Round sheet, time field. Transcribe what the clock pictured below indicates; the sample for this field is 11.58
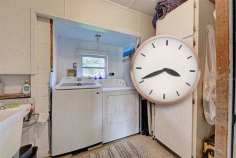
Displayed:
3.41
